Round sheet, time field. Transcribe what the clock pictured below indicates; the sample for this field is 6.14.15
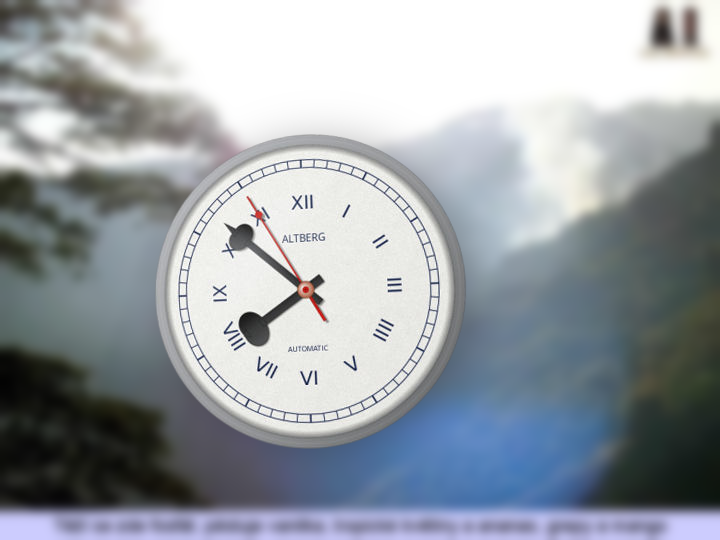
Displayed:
7.51.55
